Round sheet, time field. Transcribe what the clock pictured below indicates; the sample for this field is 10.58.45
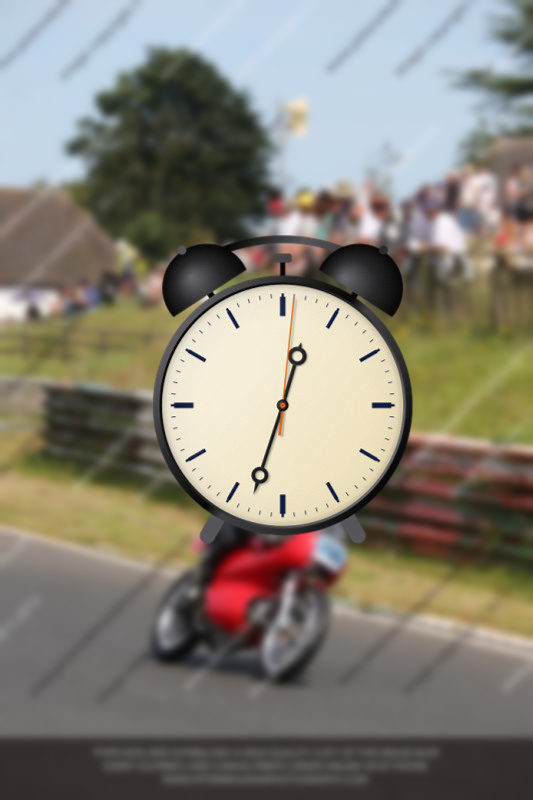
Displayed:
12.33.01
